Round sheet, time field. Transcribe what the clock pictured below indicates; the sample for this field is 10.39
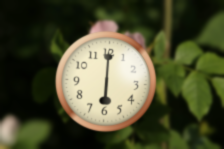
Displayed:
6.00
